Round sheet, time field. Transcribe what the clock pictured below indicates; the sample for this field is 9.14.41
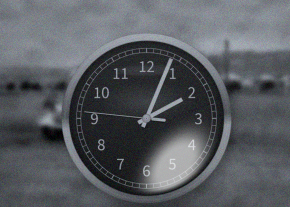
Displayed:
2.03.46
